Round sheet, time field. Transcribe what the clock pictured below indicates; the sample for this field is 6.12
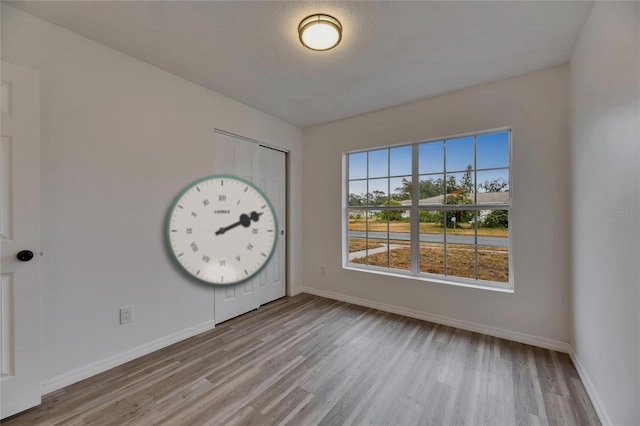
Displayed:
2.11
